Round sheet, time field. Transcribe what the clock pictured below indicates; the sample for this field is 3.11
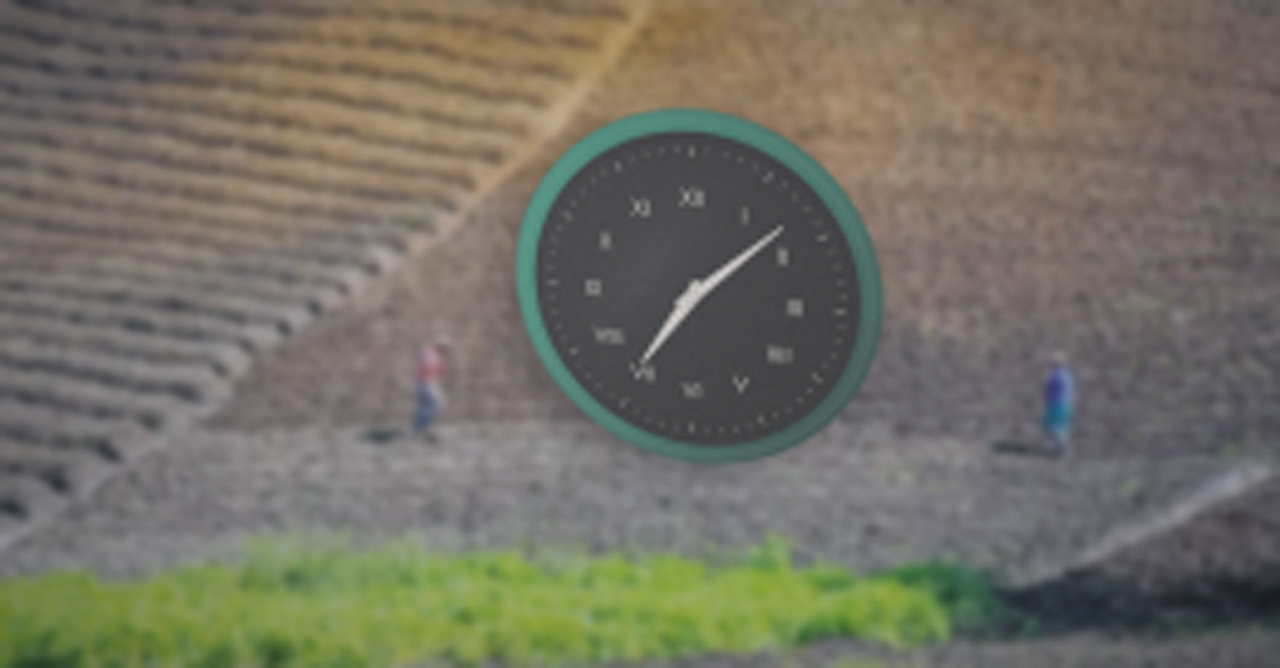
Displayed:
7.08
